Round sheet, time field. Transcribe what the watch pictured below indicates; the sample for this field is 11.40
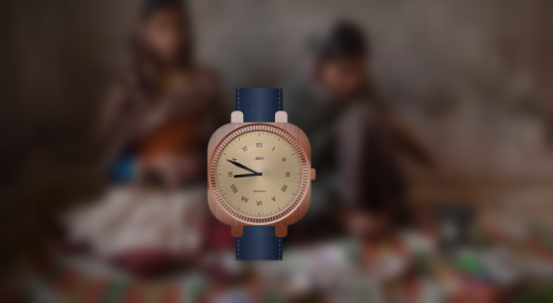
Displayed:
8.49
